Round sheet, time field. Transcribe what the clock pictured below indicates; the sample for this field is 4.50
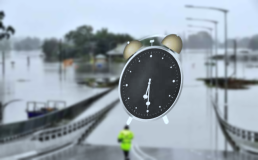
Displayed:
6.30
